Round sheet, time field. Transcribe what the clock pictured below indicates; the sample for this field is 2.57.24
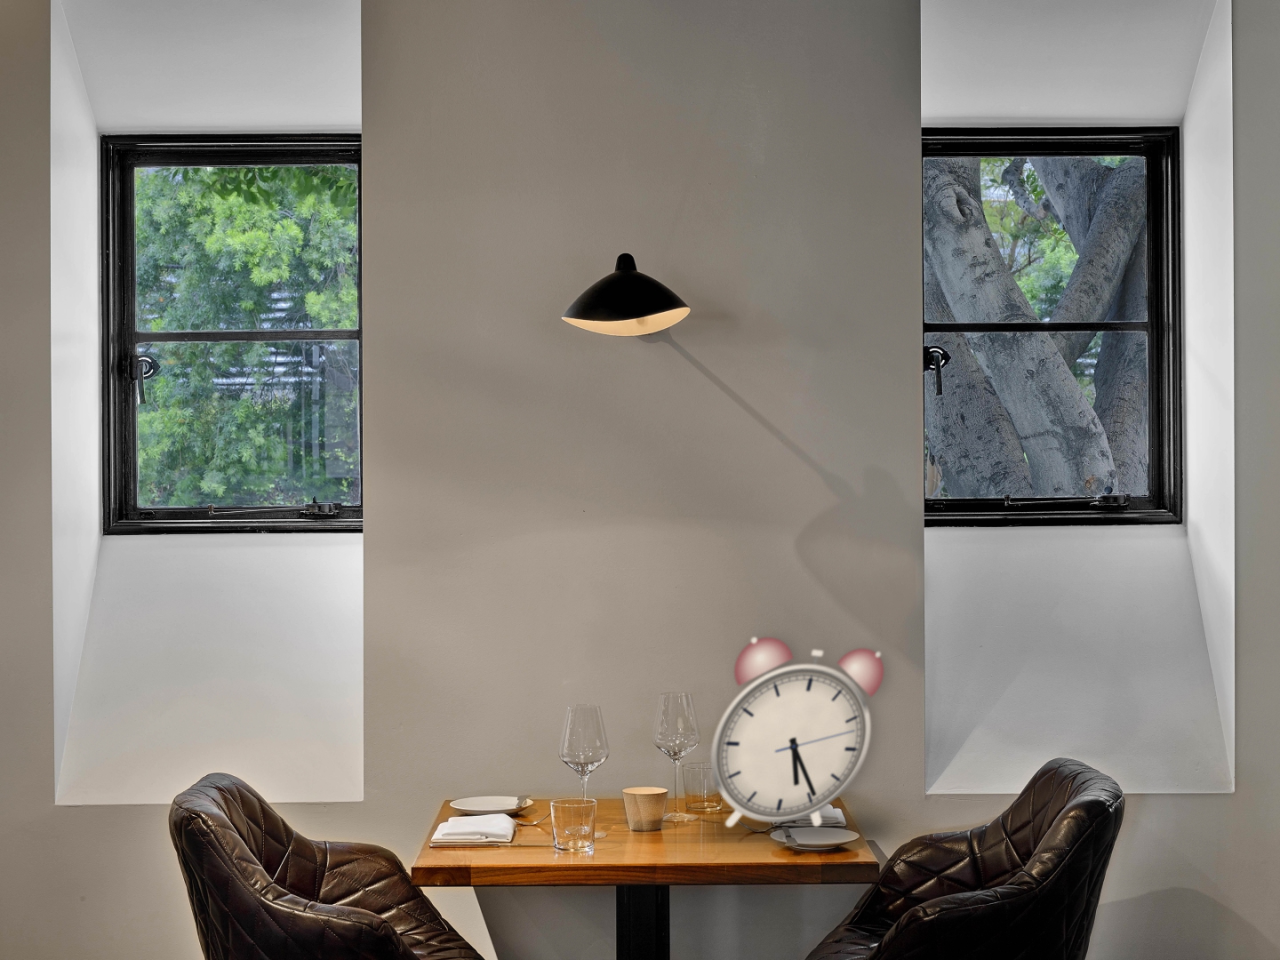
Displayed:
5.24.12
